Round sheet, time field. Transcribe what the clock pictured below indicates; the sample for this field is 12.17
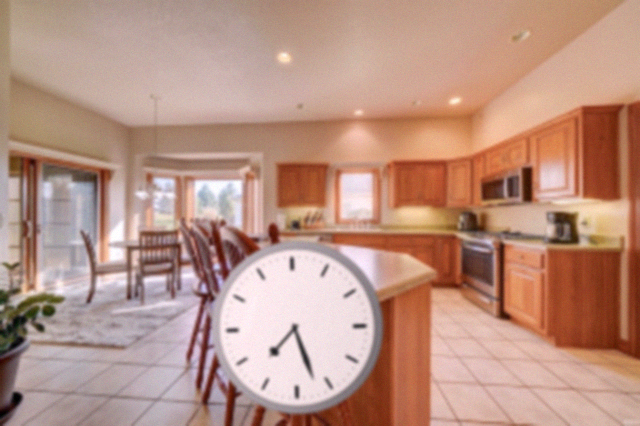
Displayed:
7.27
